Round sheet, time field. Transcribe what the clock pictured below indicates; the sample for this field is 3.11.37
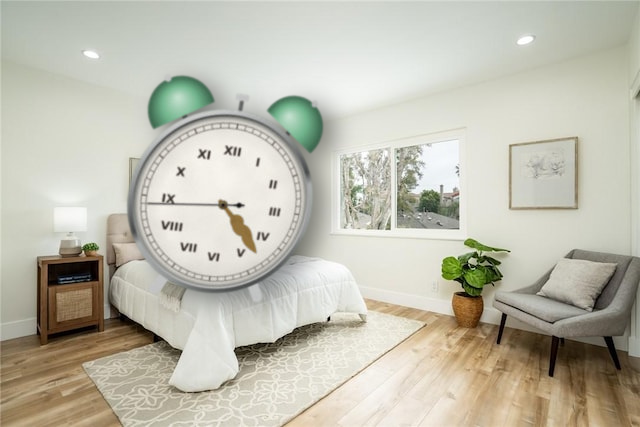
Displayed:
4.22.44
